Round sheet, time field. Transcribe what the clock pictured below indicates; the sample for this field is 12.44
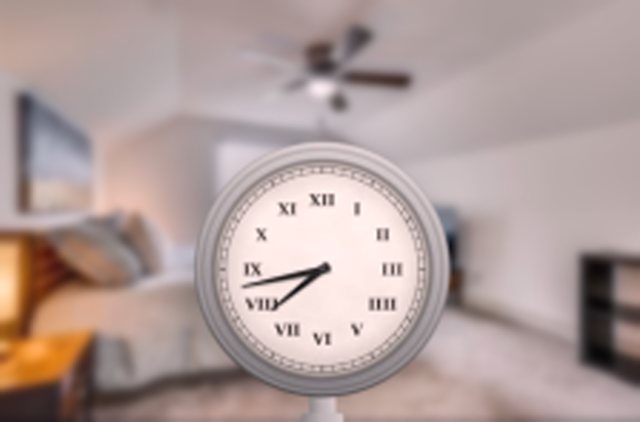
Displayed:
7.43
